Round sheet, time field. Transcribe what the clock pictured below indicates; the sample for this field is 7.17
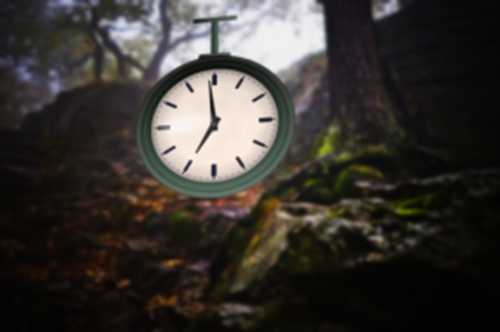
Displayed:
6.59
